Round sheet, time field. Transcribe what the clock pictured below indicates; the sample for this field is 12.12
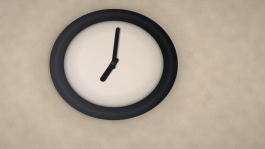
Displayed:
7.01
